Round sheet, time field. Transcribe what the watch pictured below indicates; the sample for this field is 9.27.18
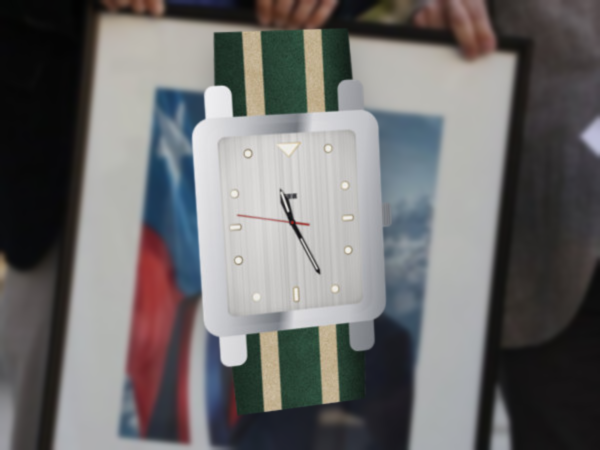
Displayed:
11.25.47
